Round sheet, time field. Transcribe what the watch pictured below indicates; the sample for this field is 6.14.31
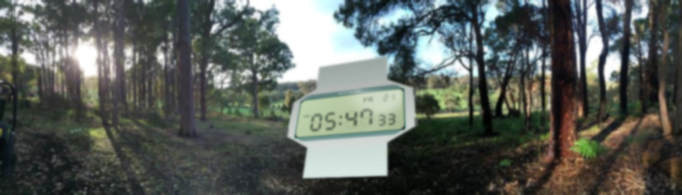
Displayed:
5.47.33
